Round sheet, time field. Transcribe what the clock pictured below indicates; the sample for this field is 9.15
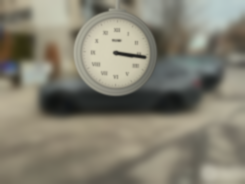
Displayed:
3.16
